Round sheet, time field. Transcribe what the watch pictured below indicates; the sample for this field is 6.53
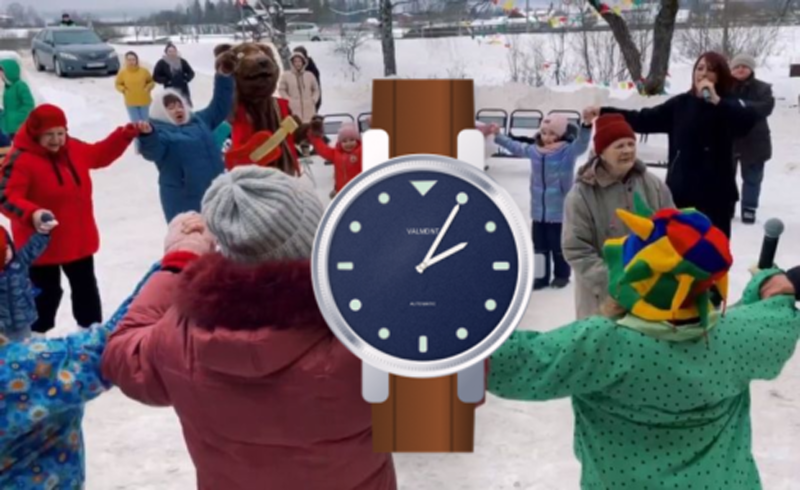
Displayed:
2.05
